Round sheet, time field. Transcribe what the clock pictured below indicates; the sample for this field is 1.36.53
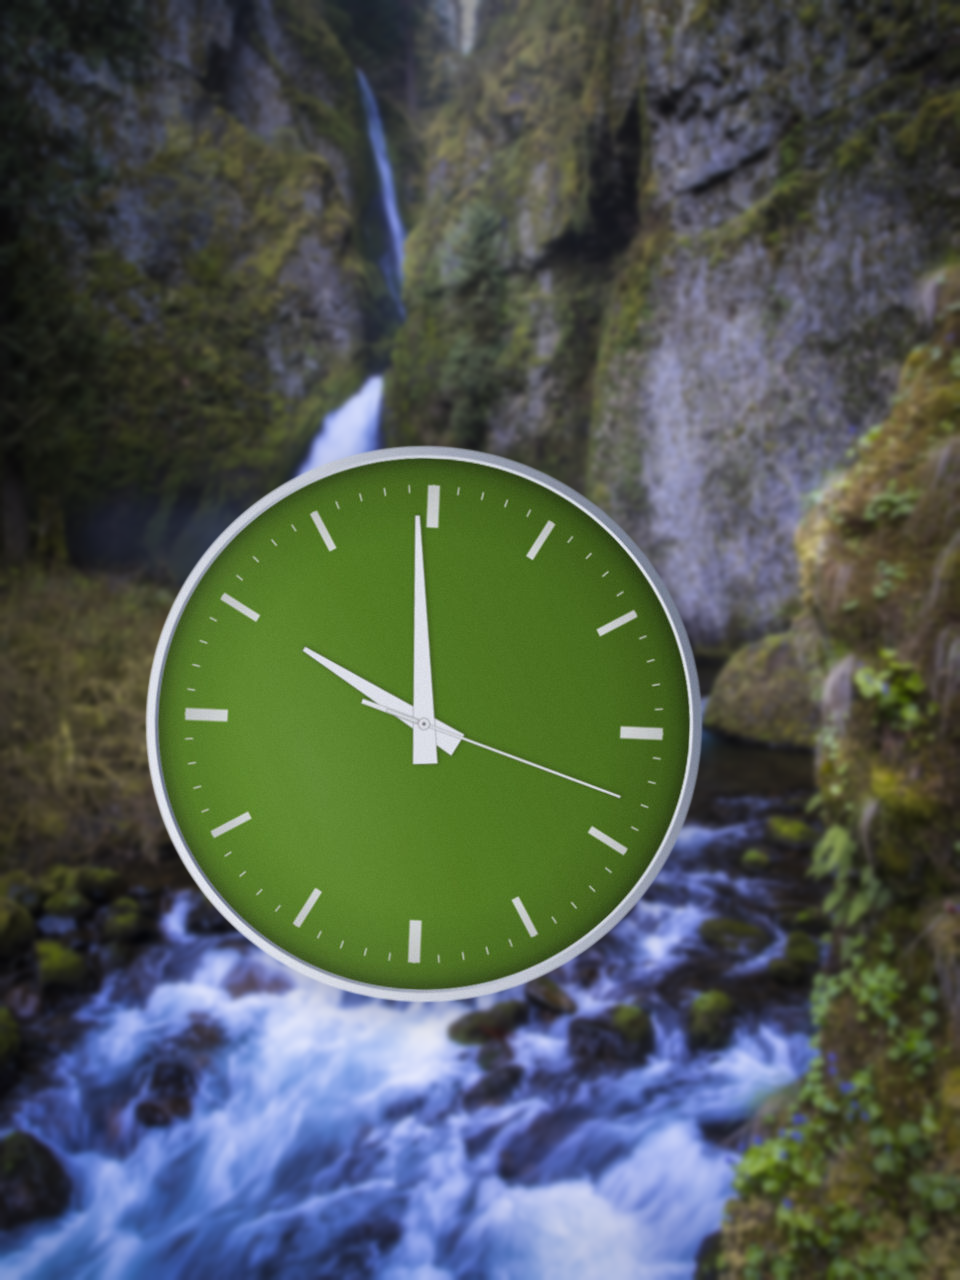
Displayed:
9.59.18
